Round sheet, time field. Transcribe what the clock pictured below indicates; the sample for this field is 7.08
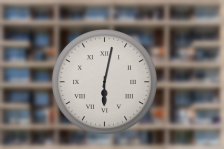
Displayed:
6.02
